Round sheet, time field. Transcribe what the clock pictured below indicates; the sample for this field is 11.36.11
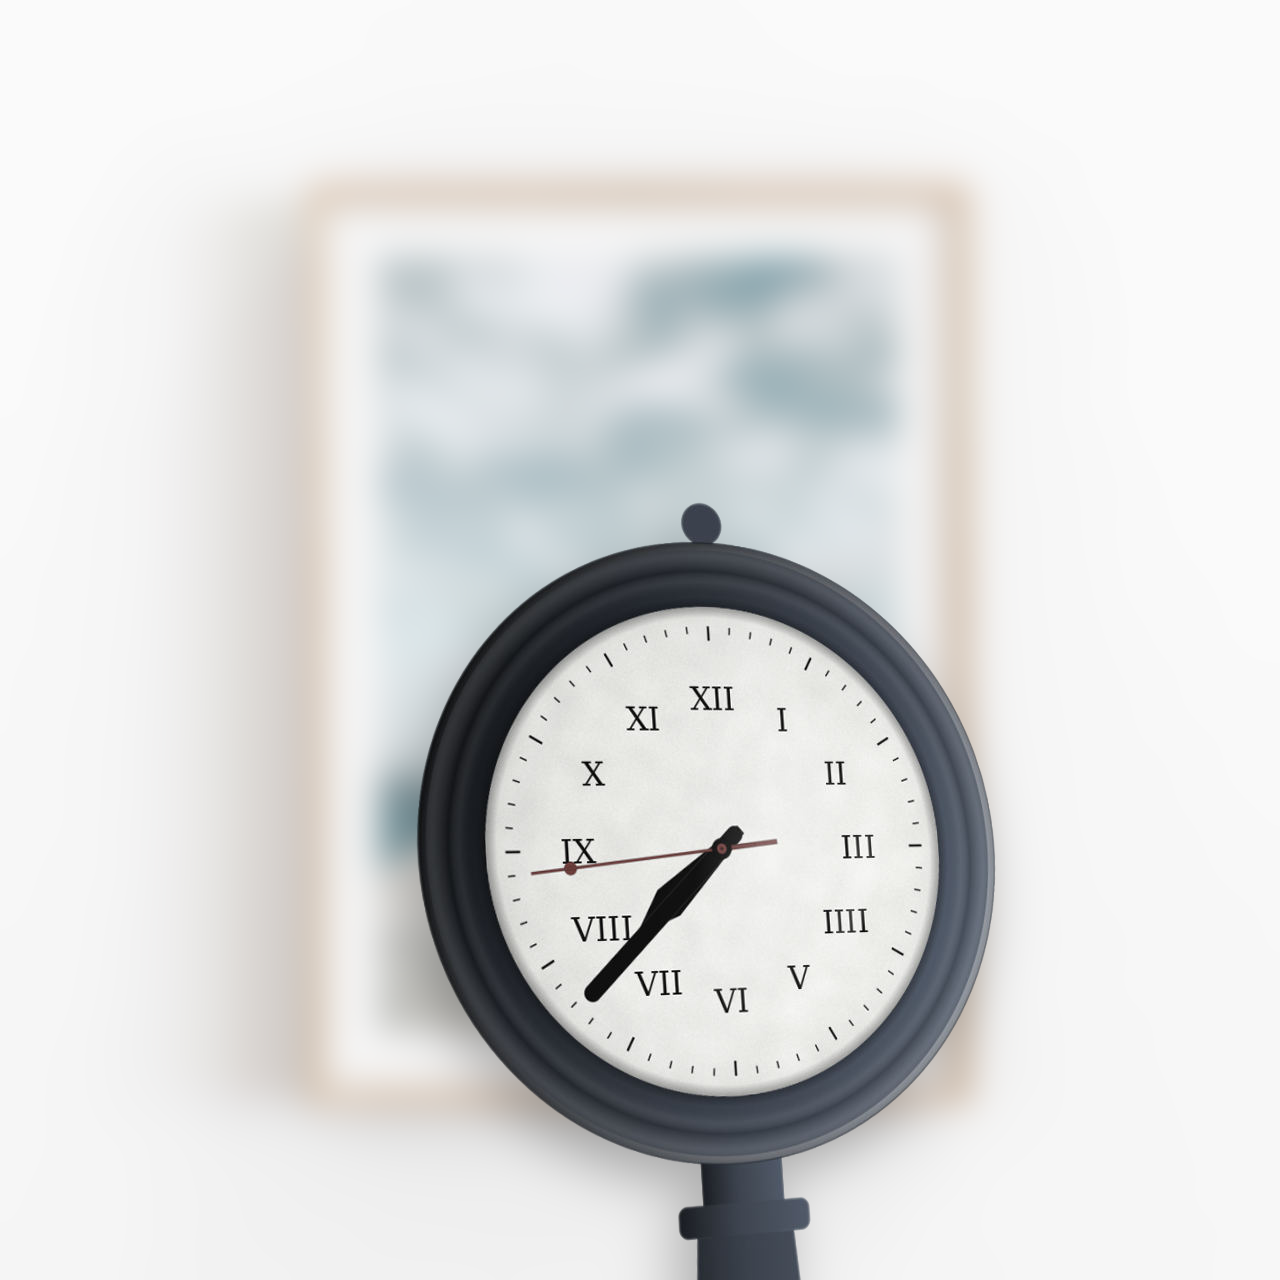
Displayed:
7.37.44
